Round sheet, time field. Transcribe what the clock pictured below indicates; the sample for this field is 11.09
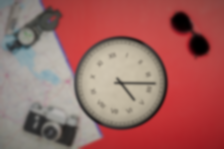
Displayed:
5.18
